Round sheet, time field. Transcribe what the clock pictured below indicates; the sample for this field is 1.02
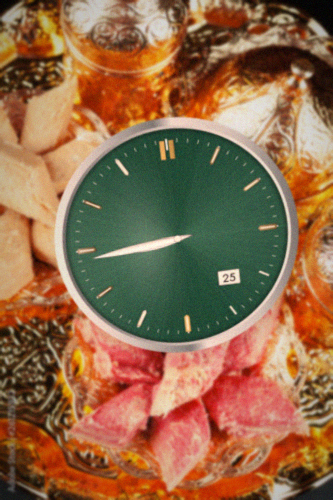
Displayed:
8.44
